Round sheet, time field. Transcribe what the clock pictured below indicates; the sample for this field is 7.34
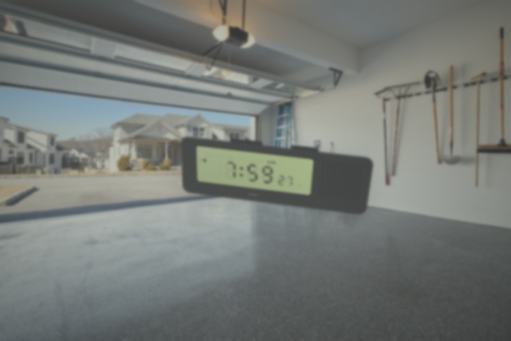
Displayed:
7.59
